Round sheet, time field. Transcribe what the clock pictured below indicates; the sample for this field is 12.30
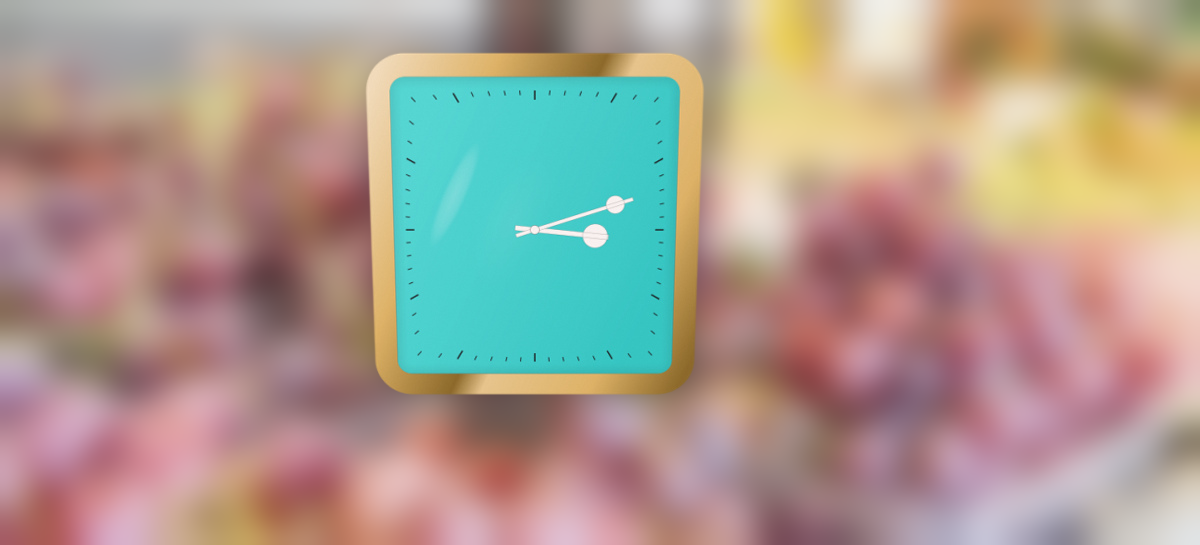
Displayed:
3.12
